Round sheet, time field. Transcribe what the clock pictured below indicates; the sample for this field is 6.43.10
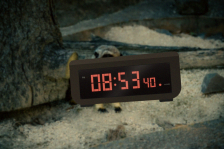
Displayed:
8.53.40
